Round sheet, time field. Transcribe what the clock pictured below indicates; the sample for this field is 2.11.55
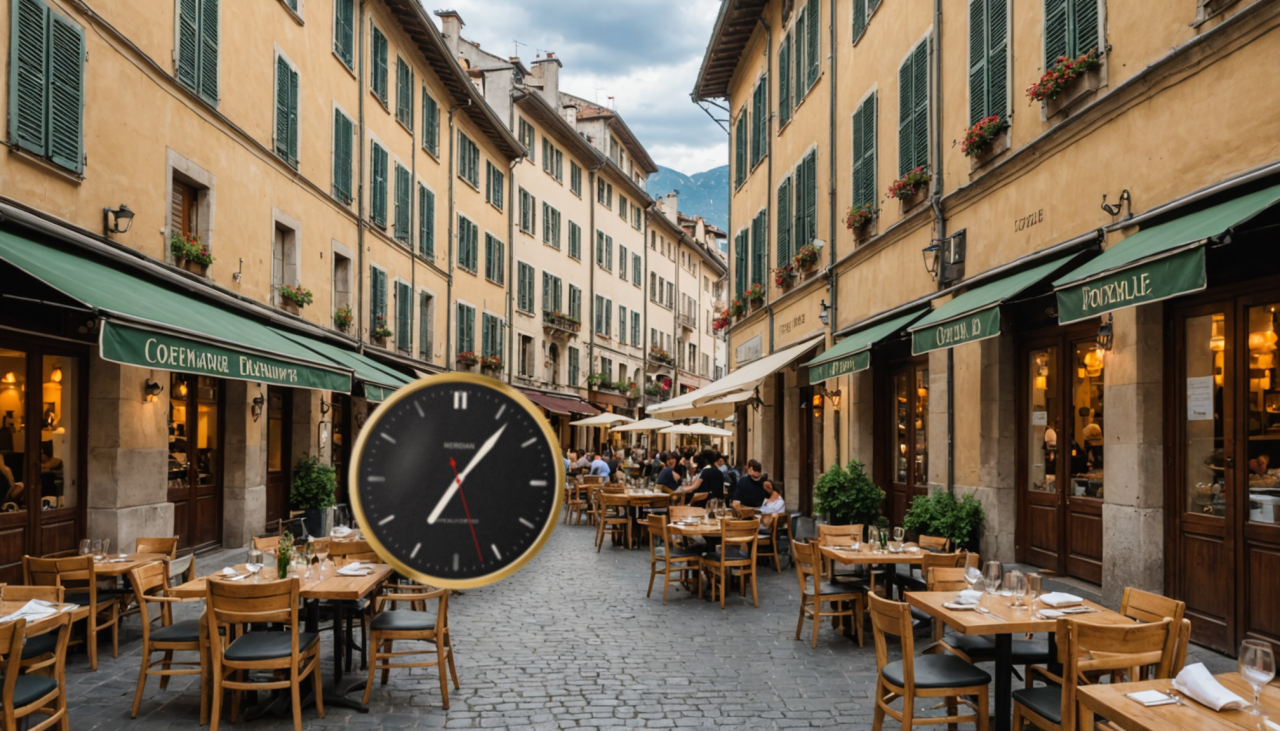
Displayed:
7.06.27
